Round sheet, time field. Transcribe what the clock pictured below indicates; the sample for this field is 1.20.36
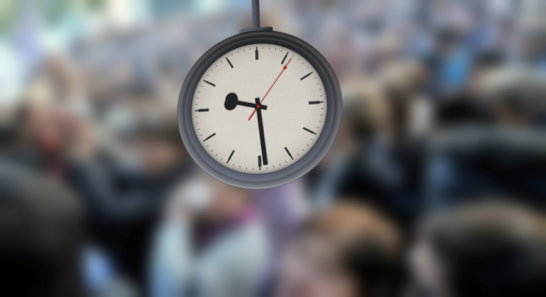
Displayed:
9.29.06
